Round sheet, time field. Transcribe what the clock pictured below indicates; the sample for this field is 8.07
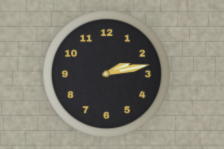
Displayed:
2.13
